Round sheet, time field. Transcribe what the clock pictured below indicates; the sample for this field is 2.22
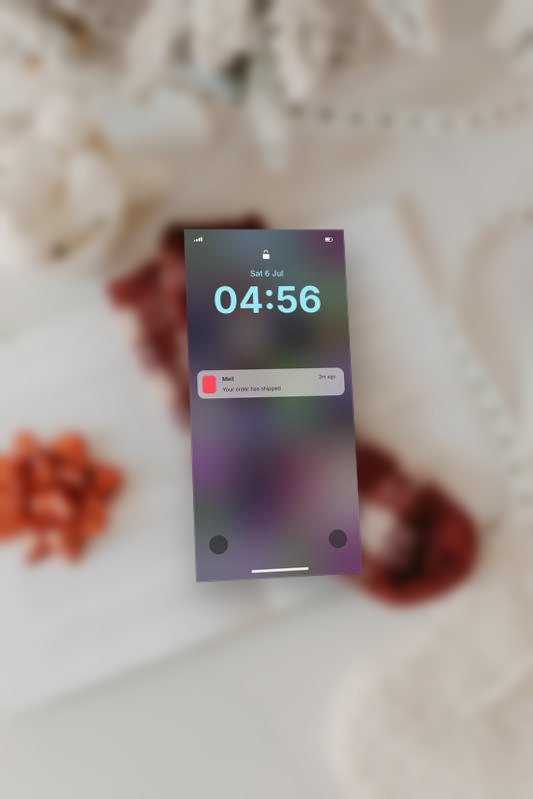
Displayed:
4.56
